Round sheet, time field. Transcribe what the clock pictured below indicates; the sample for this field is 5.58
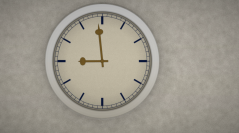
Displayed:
8.59
